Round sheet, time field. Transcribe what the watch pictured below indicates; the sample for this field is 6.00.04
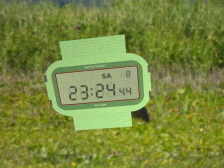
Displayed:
23.24.44
